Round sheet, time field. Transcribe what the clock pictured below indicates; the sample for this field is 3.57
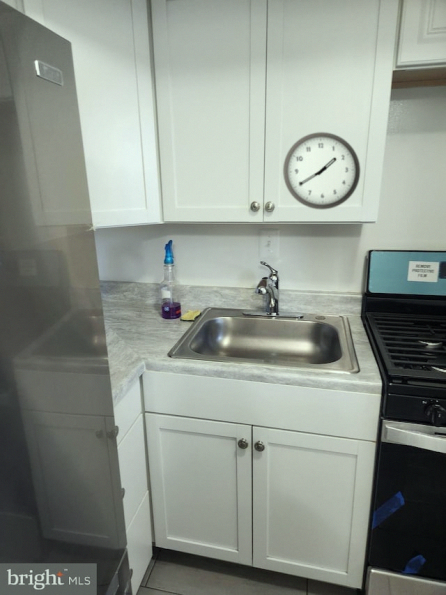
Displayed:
1.40
